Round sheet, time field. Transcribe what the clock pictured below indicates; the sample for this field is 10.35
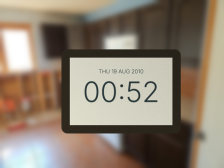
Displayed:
0.52
